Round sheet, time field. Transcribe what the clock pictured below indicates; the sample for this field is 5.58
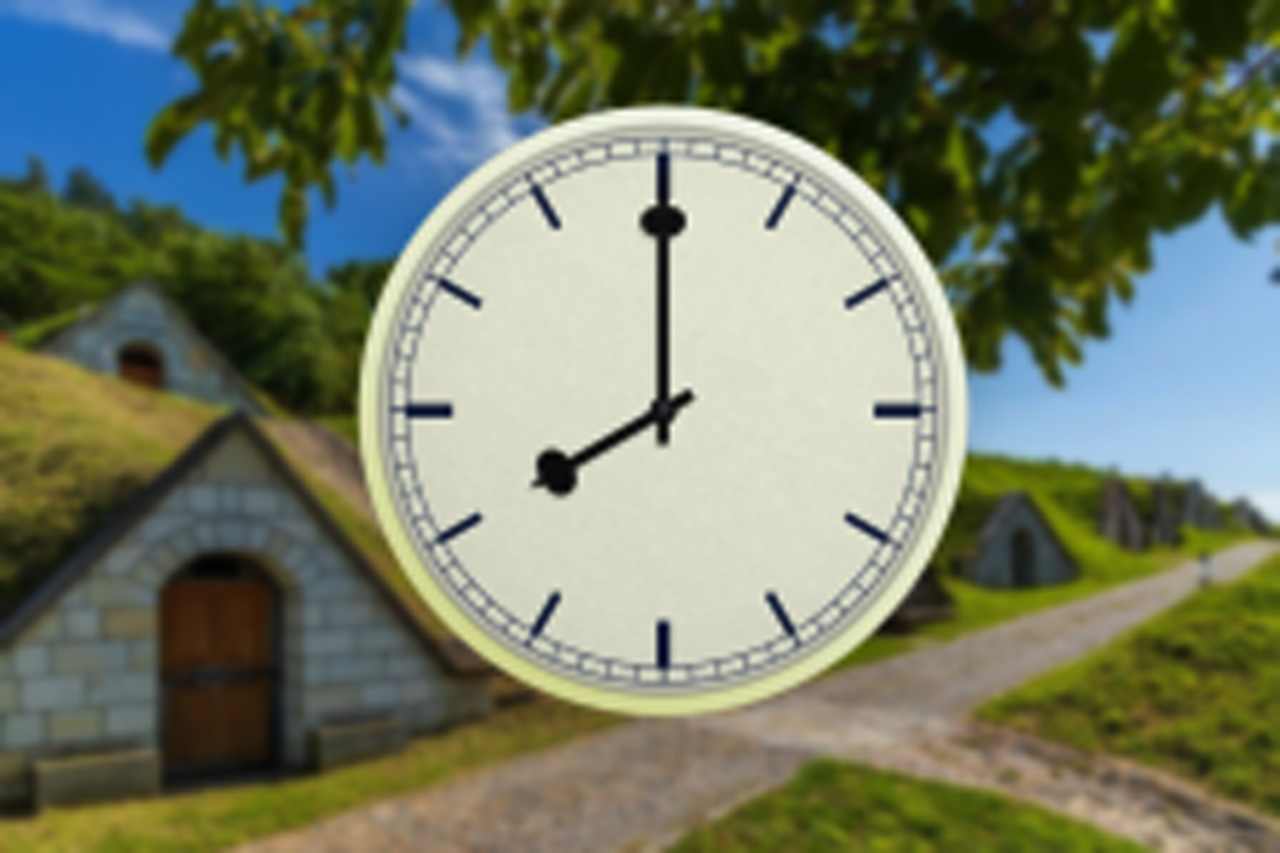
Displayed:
8.00
